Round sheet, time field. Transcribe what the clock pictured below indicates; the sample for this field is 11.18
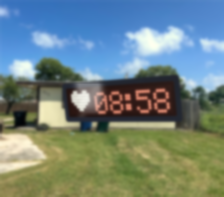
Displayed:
8.58
